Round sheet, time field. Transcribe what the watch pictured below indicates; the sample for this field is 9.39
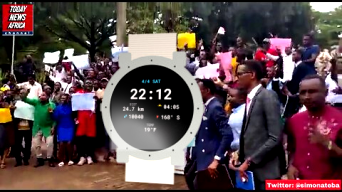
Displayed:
22.12
